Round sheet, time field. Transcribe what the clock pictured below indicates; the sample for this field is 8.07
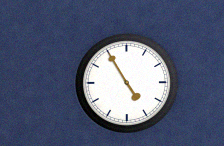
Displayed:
4.55
